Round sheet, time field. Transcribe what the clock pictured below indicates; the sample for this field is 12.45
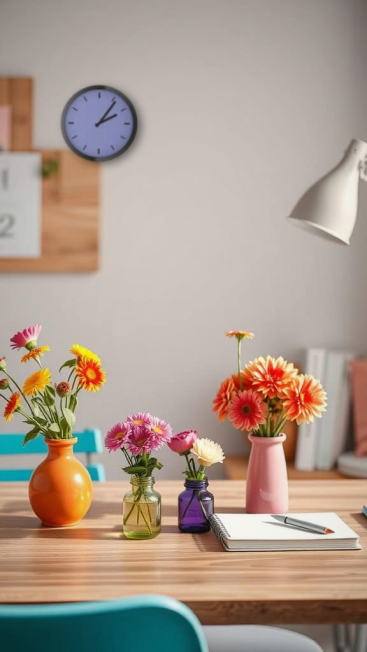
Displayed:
2.06
